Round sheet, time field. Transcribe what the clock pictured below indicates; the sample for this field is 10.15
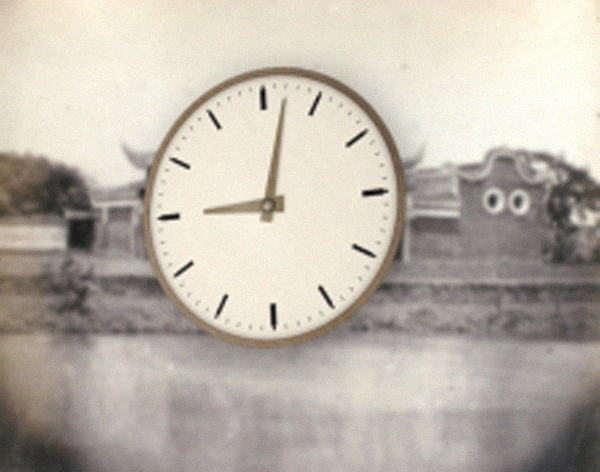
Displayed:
9.02
